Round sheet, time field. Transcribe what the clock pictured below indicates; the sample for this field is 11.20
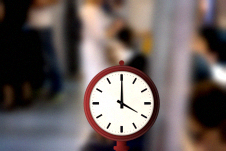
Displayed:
4.00
